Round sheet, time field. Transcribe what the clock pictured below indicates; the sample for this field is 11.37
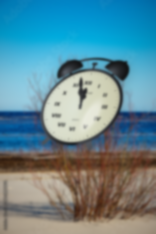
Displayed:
11.57
